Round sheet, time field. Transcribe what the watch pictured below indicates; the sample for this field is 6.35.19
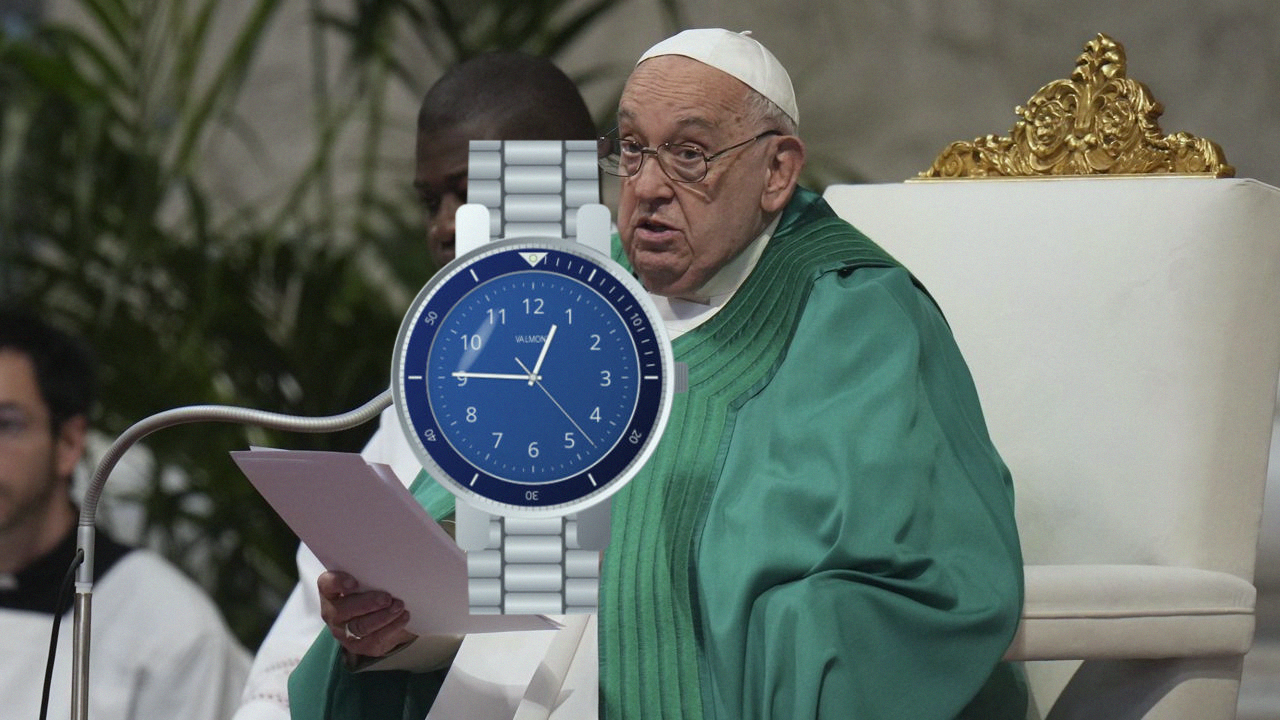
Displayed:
12.45.23
